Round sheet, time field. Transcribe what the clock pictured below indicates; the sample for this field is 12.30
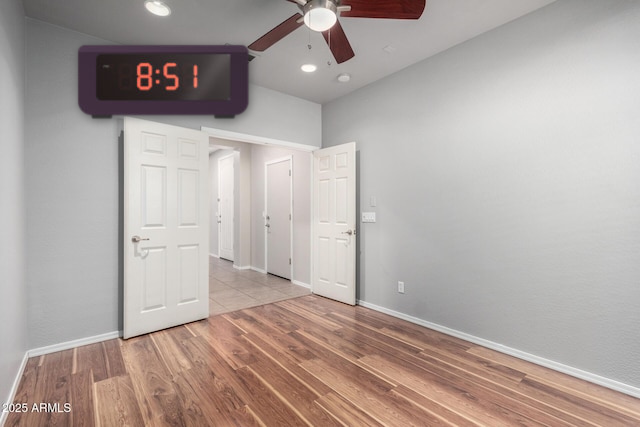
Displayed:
8.51
